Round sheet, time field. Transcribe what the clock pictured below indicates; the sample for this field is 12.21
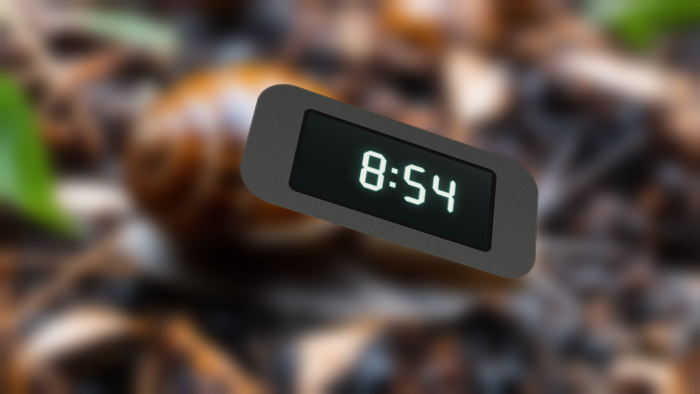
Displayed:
8.54
